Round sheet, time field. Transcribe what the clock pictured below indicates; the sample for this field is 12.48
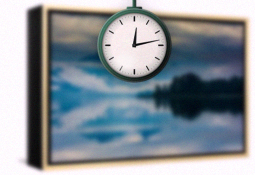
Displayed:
12.13
